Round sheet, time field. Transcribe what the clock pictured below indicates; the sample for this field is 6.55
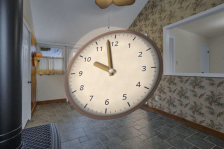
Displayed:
9.58
